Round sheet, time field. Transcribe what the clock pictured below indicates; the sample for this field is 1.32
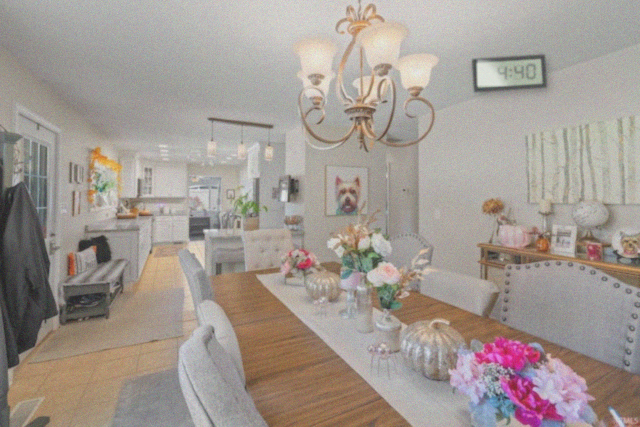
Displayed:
4.40
